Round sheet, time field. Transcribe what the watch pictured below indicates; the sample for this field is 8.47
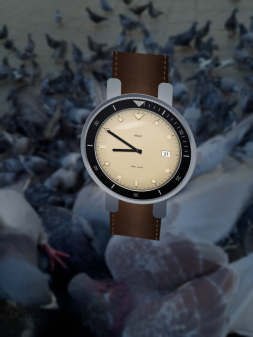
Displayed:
8.50
